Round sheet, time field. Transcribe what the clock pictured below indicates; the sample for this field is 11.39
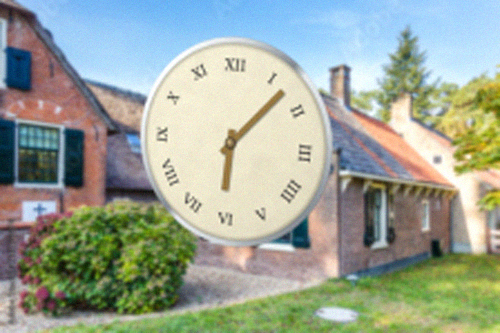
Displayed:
6.07
